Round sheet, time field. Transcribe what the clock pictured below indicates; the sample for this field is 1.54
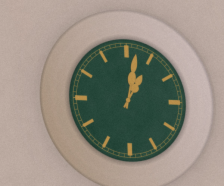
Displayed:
1.02
